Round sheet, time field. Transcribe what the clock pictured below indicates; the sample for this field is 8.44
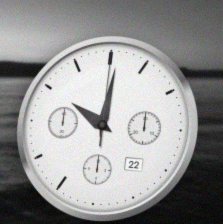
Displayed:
10.01
